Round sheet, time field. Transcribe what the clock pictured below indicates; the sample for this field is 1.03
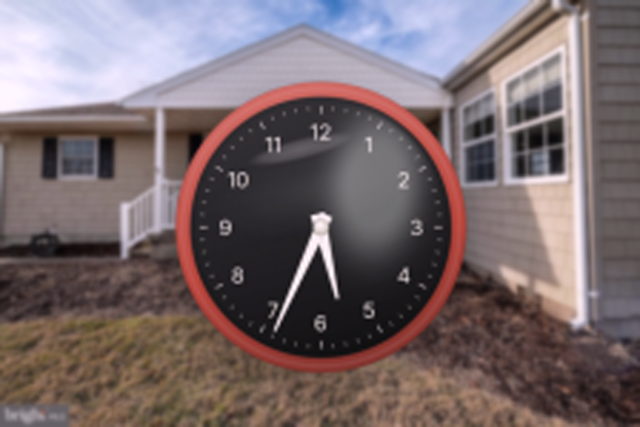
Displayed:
5.34
